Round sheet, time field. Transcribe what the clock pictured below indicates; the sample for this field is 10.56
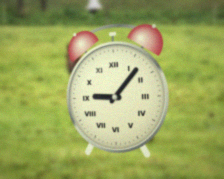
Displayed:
9.07
